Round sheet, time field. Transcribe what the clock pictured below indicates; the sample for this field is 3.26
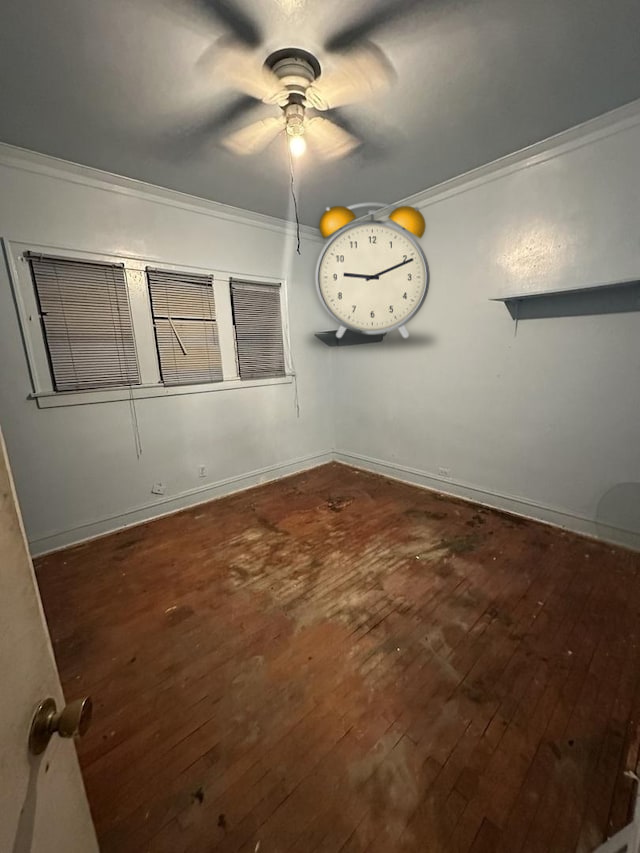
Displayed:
9.11
